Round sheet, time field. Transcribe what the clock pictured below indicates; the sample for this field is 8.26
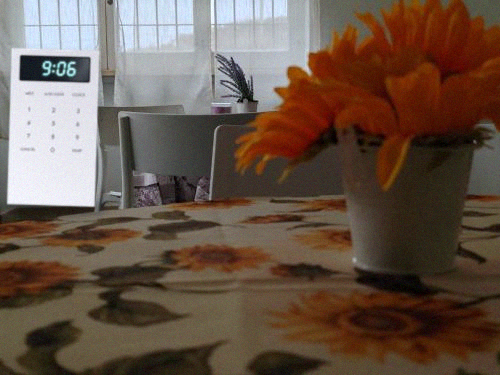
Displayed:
9.06
